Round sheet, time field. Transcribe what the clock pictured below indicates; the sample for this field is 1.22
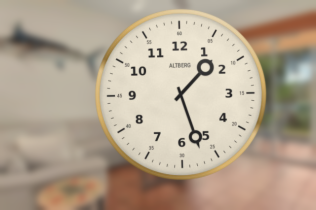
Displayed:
1.27
